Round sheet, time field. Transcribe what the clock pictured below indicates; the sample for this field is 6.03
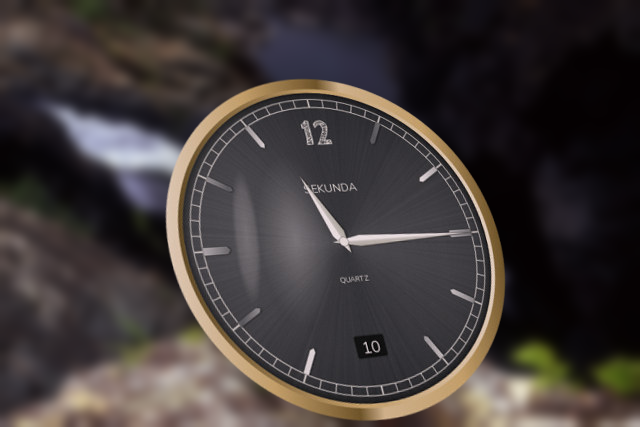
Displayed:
11.15
